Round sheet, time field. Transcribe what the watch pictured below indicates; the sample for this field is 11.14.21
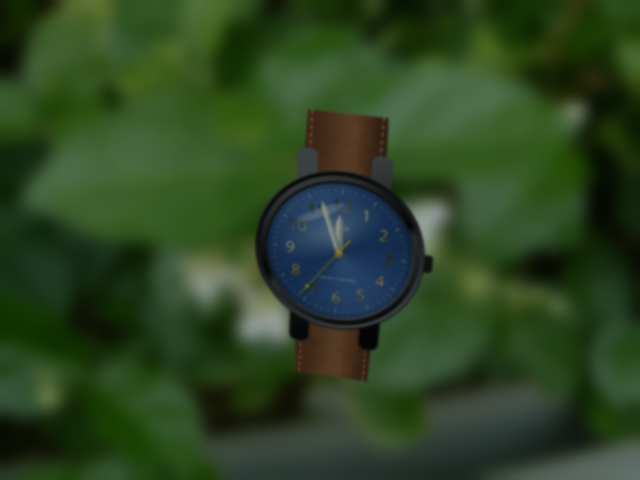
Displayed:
11.56.36
